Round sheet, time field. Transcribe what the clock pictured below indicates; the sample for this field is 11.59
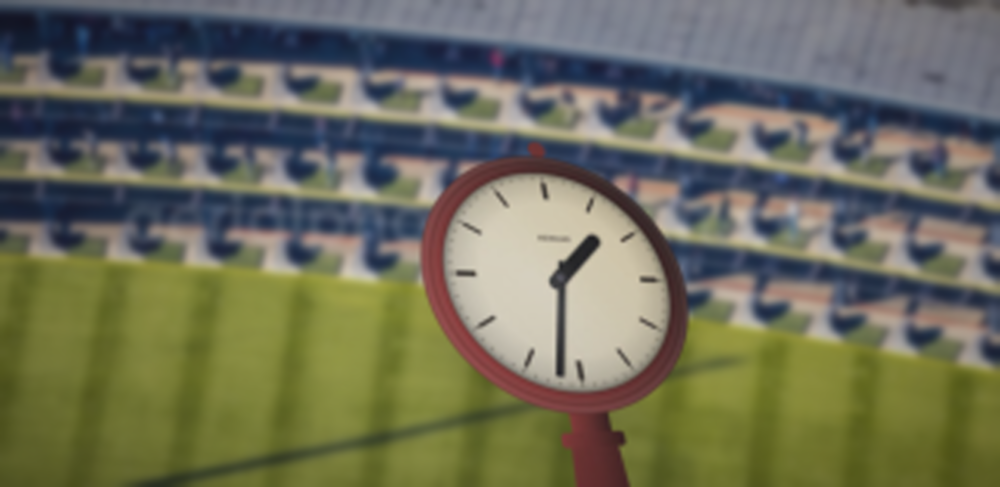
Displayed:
1.32
